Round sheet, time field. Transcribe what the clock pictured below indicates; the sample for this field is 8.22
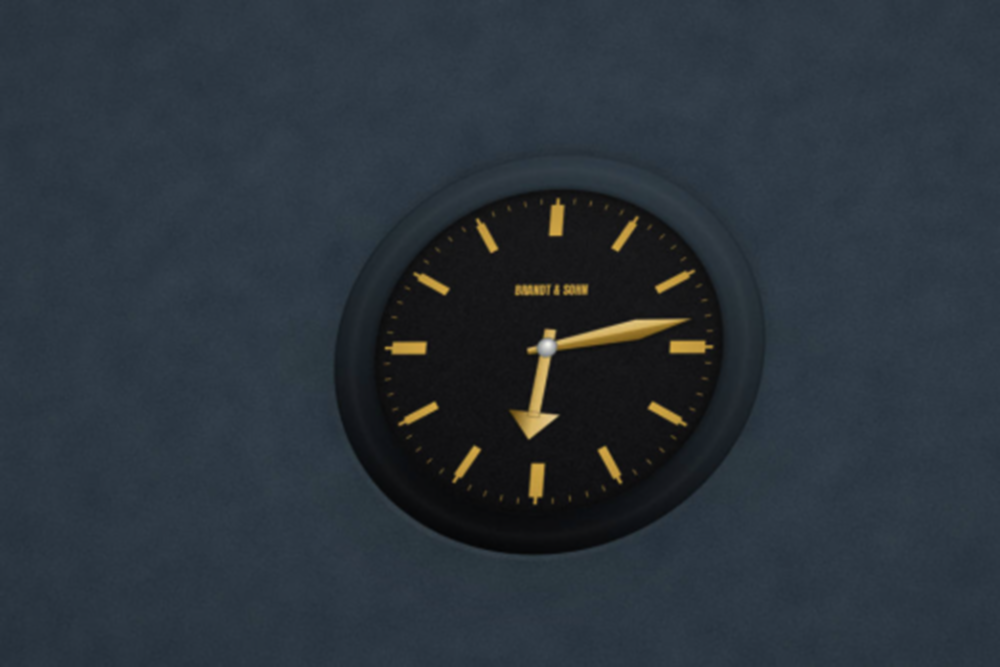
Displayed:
6.13
